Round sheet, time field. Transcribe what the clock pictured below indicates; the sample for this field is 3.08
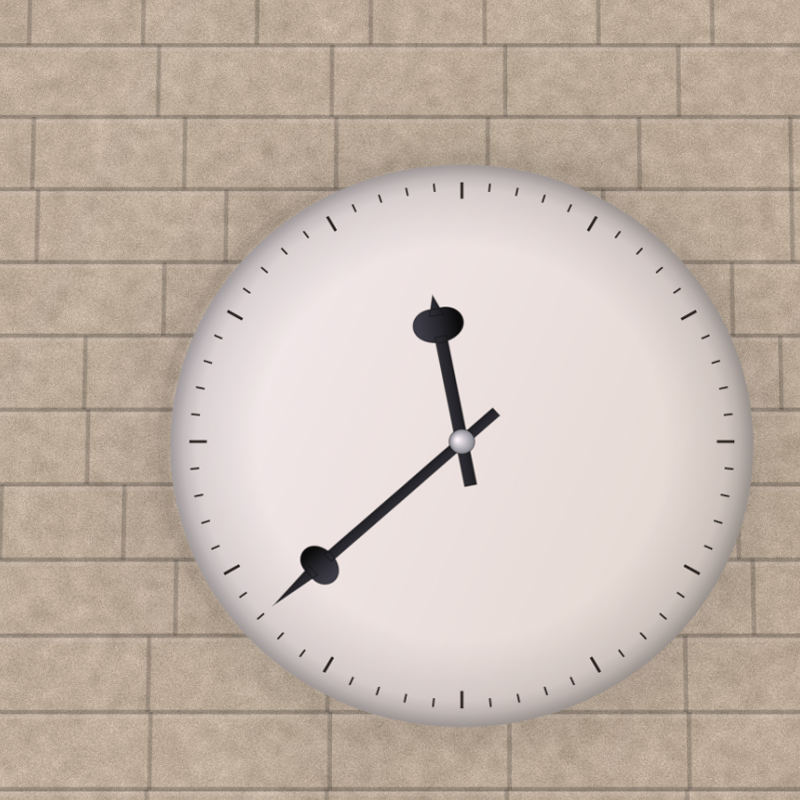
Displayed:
11.38
